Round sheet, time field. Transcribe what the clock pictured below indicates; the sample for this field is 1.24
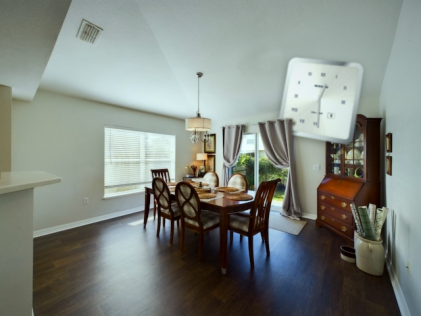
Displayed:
12.29
